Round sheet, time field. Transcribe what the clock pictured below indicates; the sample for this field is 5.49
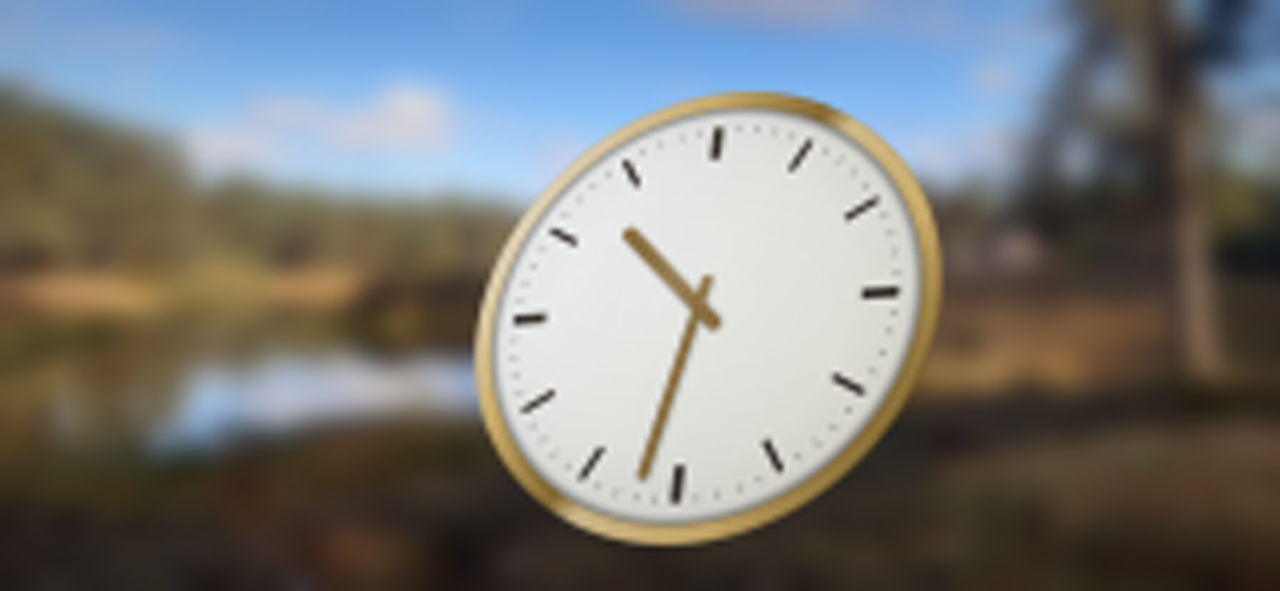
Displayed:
10.32
